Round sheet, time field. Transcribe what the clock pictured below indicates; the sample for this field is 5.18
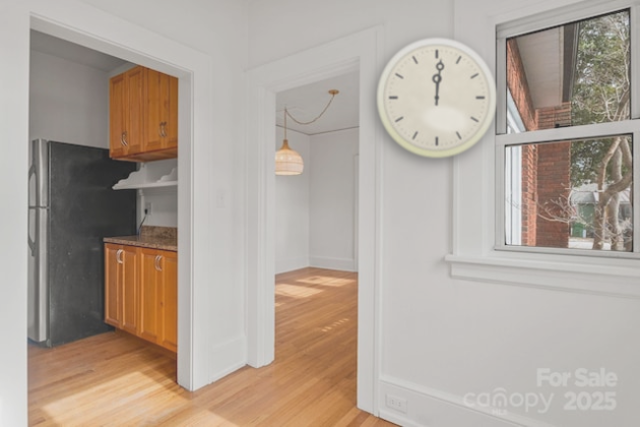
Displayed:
12.01
